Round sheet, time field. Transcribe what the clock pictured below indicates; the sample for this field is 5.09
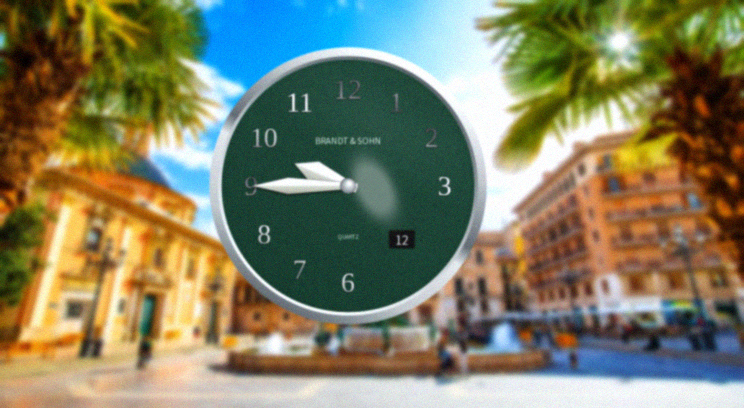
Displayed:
9.45
